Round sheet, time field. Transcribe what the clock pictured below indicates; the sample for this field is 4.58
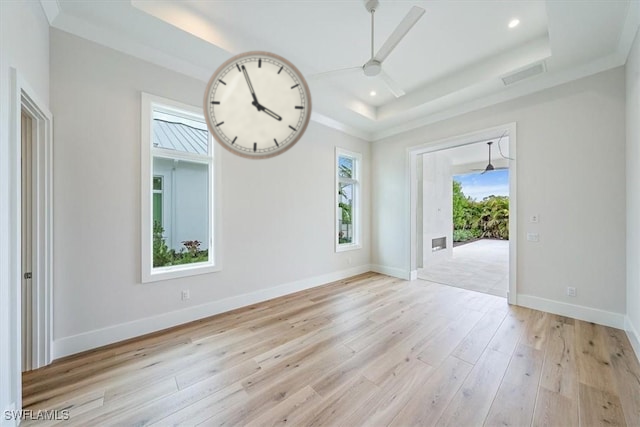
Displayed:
3.56
